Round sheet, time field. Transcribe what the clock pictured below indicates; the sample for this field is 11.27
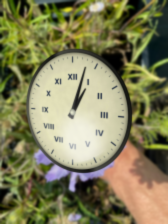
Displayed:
1.03
